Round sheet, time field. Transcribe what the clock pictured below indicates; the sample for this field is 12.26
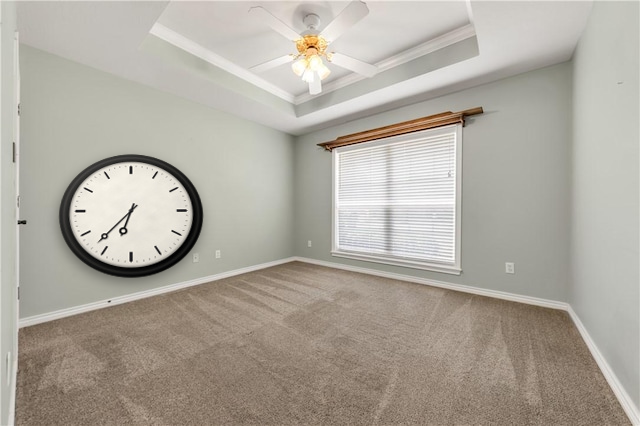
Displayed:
6.37
